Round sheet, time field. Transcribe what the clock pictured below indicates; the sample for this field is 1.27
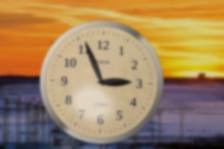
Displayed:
2.56
